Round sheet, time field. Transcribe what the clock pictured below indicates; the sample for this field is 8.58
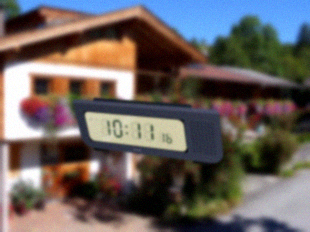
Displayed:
10.11
